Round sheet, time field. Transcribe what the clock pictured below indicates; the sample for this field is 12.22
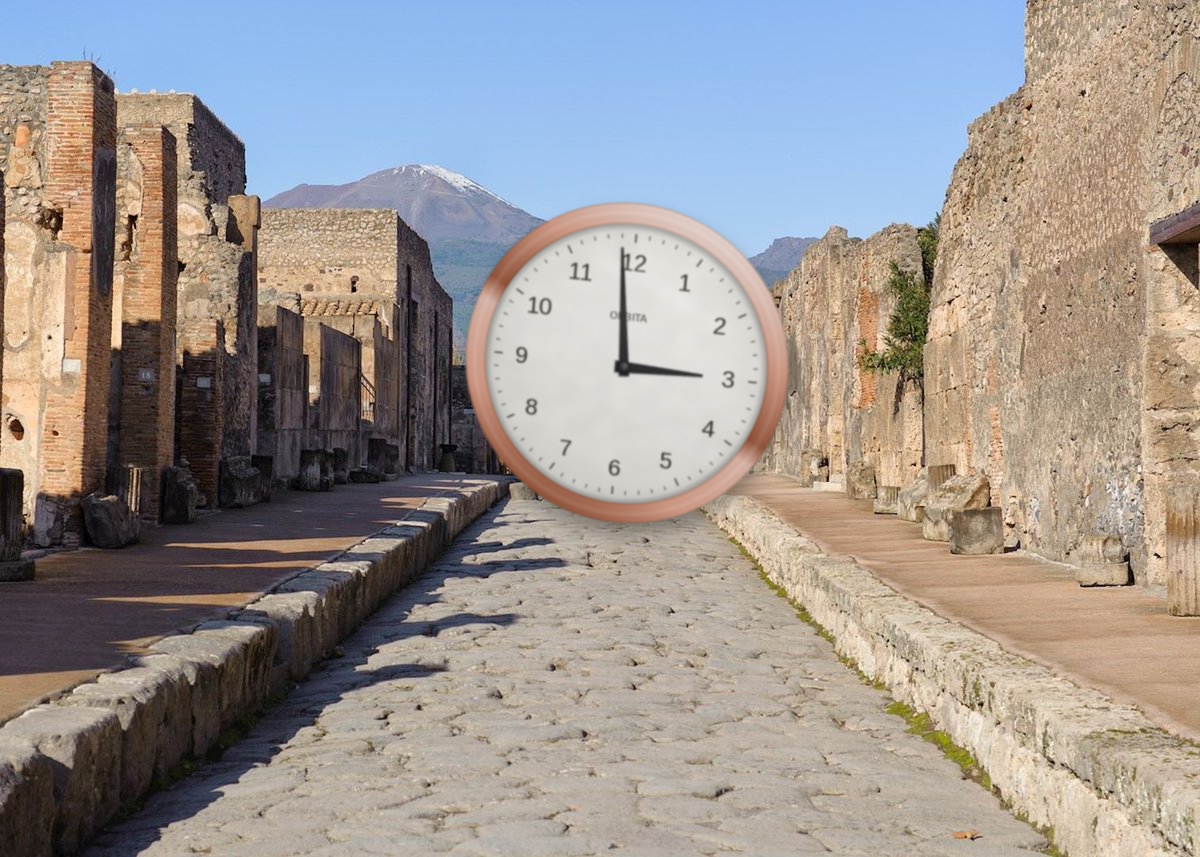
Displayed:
2.59
